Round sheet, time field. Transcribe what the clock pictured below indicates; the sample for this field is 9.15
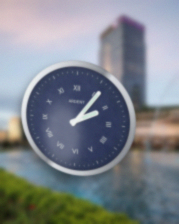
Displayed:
2.06
